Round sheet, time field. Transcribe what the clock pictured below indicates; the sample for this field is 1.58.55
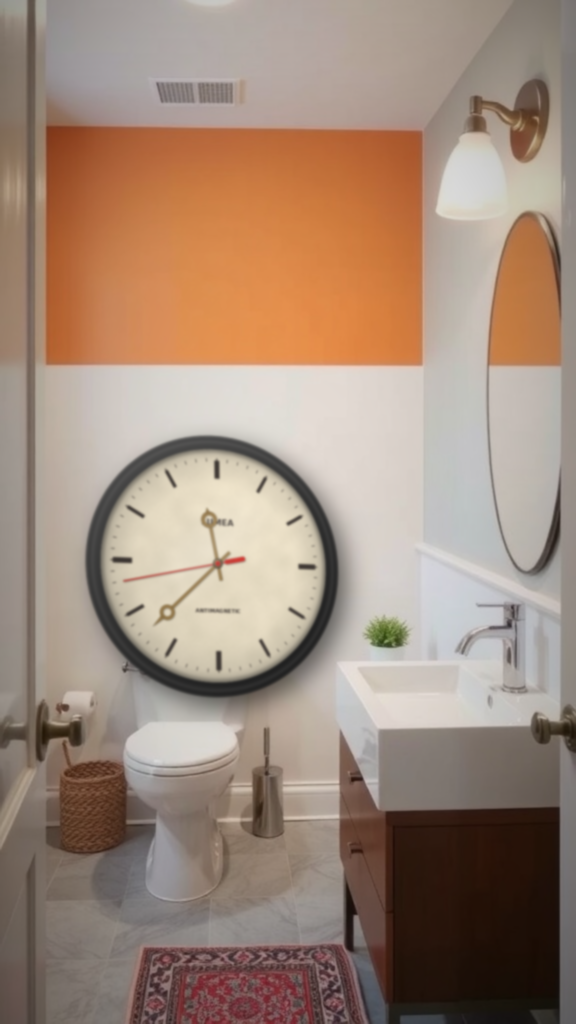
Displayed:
11.37.43
